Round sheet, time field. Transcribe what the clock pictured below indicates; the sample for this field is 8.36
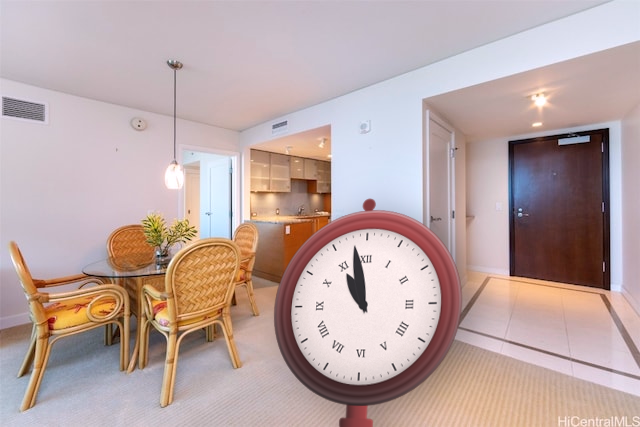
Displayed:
10.58
